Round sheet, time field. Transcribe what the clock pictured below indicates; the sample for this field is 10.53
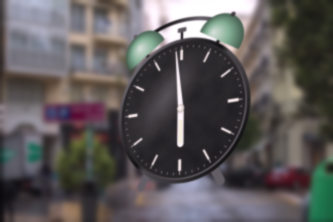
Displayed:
5.59
